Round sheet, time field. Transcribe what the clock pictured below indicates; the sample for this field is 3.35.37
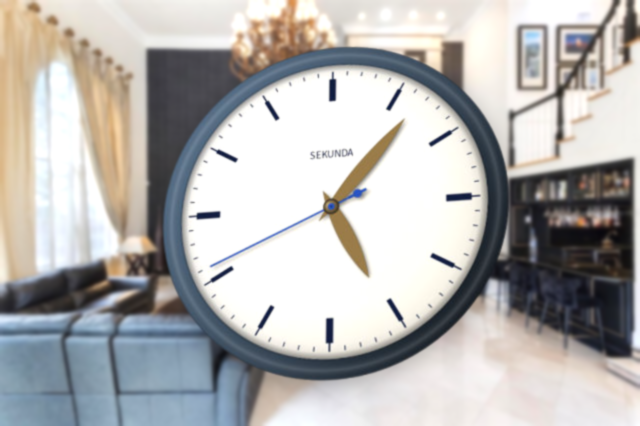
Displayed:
5.06.41
